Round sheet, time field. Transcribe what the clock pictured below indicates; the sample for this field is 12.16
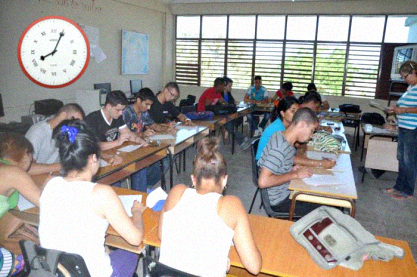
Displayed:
8.04
